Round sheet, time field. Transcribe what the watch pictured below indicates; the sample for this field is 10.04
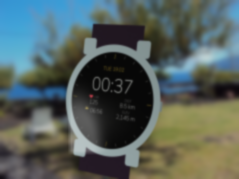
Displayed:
0.37
